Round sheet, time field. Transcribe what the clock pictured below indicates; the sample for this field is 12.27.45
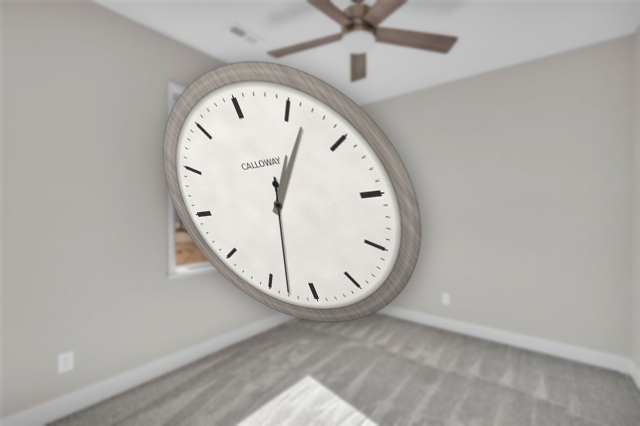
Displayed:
1.06.33
